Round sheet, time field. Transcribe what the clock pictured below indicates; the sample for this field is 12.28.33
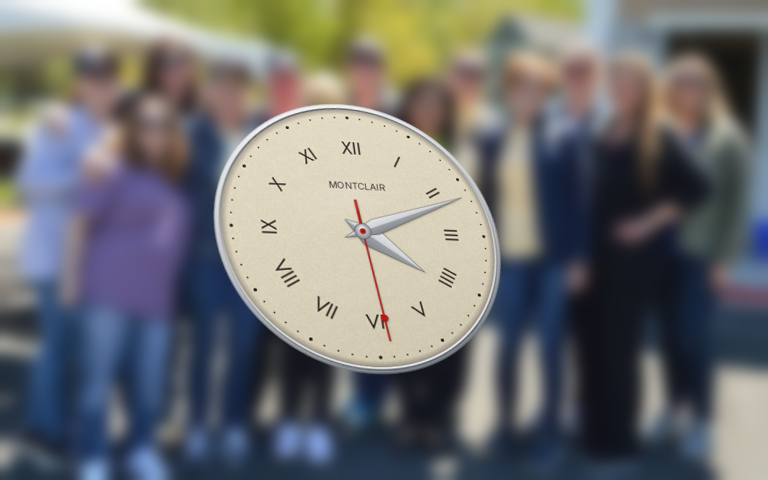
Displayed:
4.11.29
